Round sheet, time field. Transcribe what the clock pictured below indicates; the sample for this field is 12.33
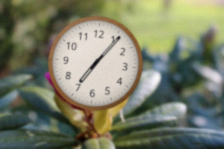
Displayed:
7.06
